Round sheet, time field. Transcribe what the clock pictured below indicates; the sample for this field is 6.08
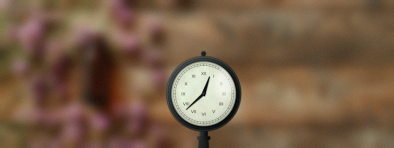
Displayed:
12.38
